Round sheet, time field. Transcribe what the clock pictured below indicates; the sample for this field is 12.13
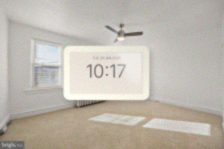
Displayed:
10.17
